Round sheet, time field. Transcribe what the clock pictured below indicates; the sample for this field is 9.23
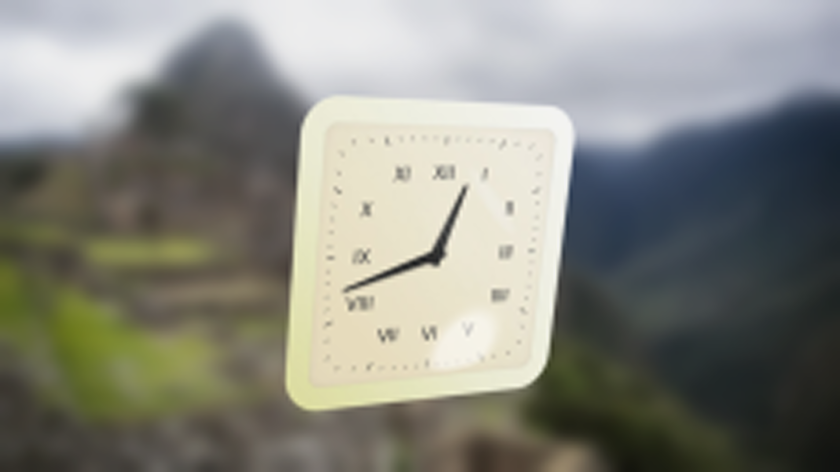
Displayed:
12.42
